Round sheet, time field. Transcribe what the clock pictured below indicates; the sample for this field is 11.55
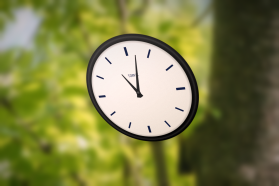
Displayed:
11.02
